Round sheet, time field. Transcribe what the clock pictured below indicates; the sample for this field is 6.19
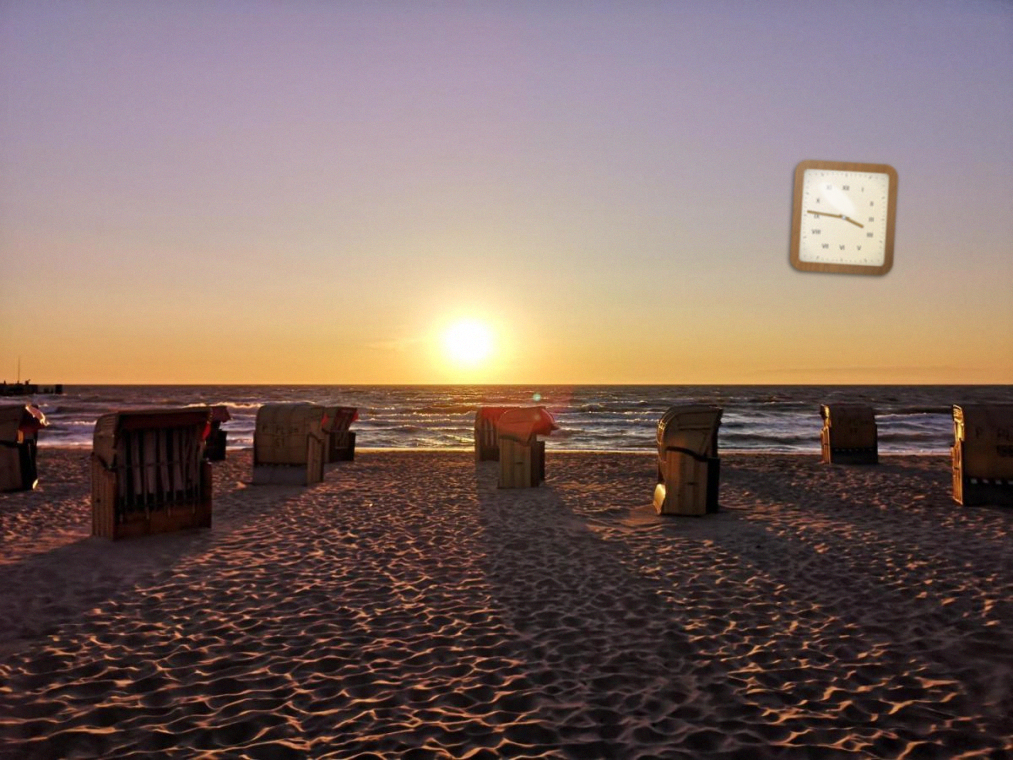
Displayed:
3.46
